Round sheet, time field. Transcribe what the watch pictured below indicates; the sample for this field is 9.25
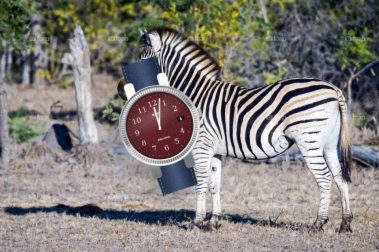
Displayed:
12.03
